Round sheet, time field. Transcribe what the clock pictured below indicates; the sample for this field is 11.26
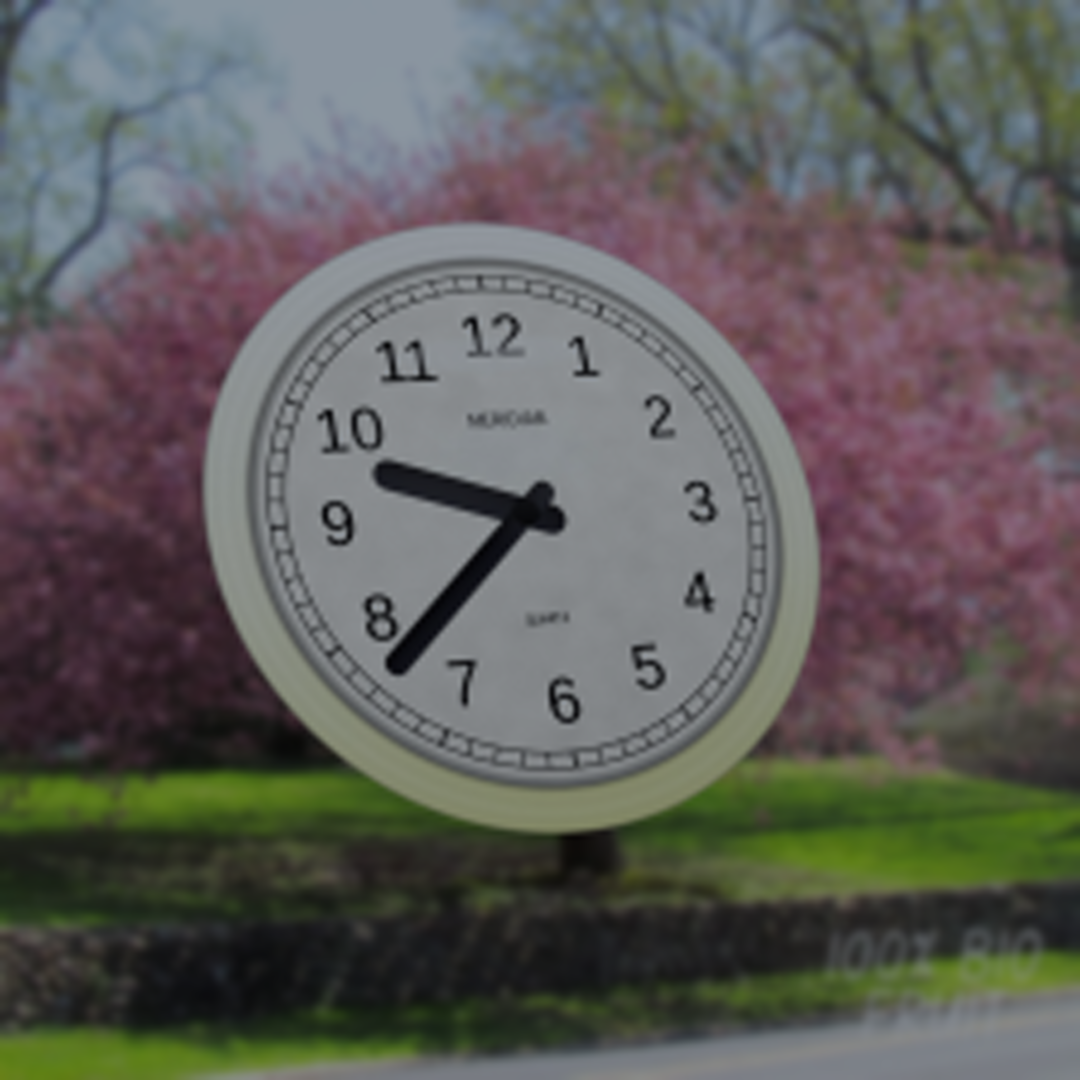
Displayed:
9.38
